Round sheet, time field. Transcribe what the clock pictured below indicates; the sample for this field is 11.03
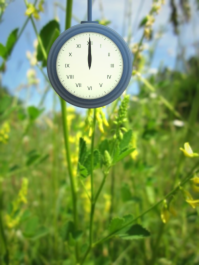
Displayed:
12.00
